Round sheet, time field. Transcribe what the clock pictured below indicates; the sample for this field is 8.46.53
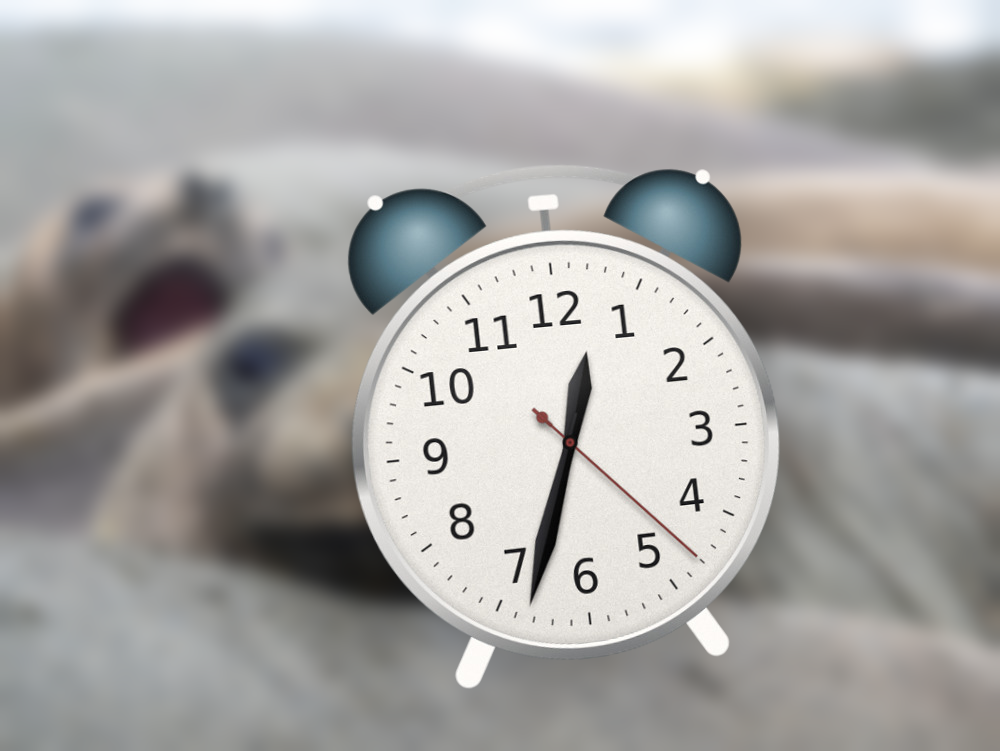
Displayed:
12.33.23
